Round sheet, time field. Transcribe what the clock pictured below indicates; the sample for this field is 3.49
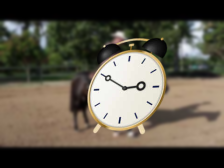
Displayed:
2.50
